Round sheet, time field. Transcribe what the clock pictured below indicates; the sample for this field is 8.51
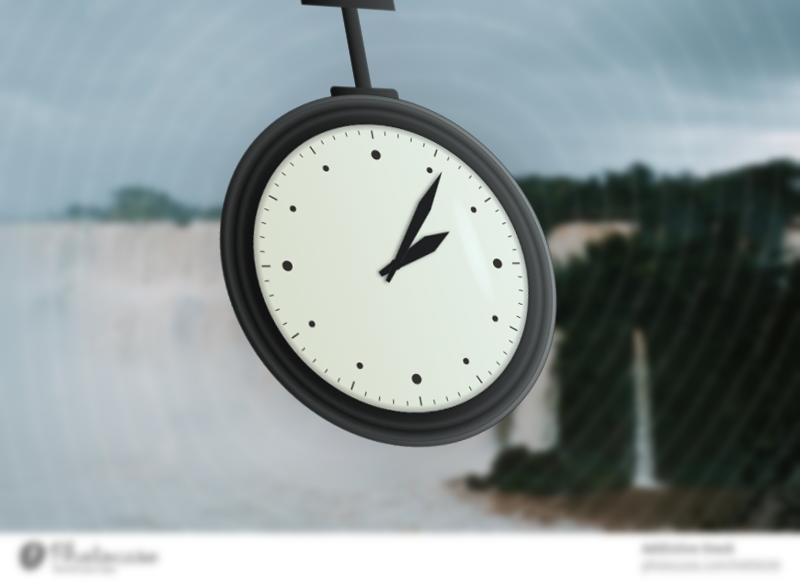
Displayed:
2.06
